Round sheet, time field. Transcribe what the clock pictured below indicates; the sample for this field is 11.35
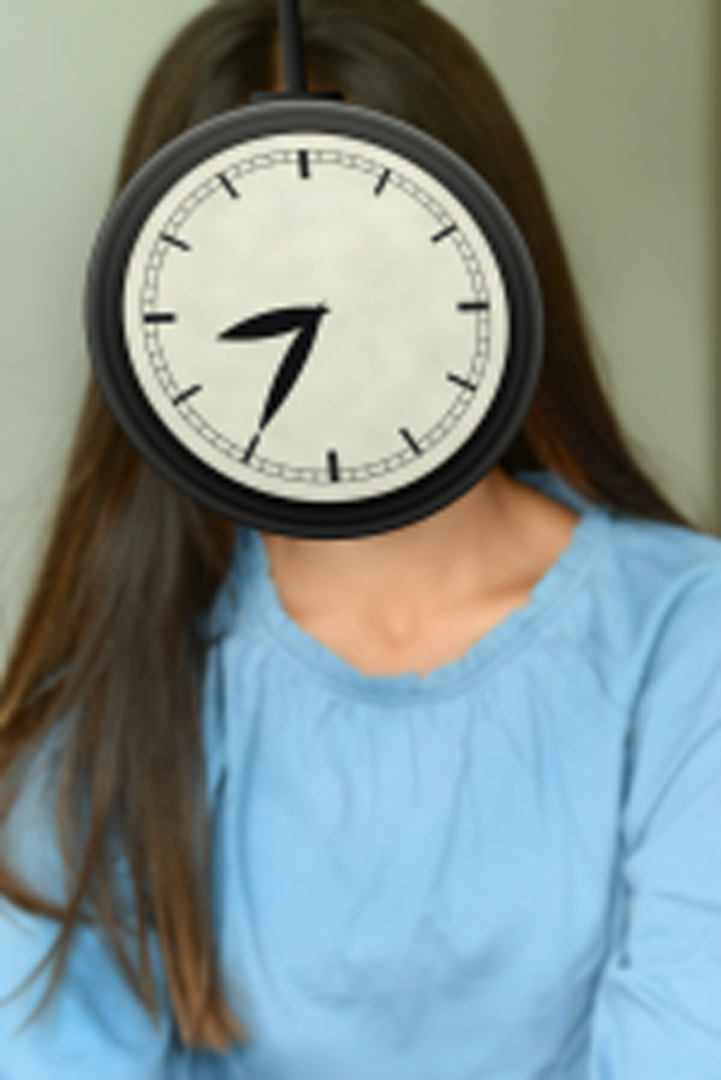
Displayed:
8.35
